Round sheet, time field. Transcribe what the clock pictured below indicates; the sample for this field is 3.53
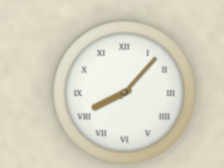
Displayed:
8.07
